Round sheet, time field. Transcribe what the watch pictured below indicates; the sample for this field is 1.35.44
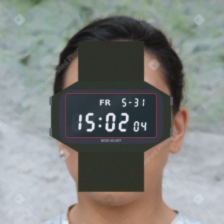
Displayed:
15.02.04
